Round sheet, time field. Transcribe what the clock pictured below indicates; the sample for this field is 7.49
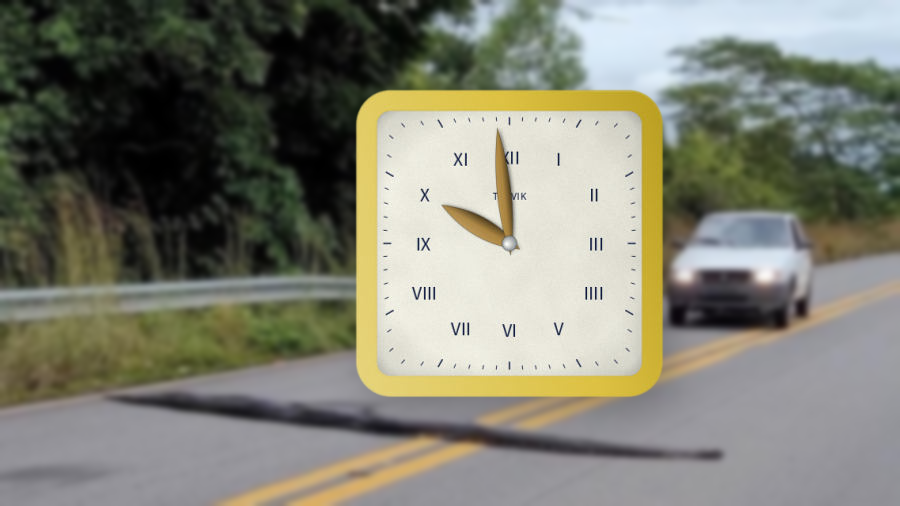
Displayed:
9.59
